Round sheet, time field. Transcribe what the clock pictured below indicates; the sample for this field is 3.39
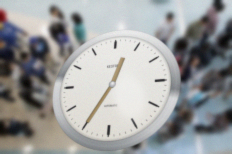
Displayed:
12.35
